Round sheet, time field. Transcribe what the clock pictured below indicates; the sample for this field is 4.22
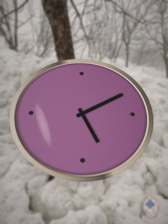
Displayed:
5.10
